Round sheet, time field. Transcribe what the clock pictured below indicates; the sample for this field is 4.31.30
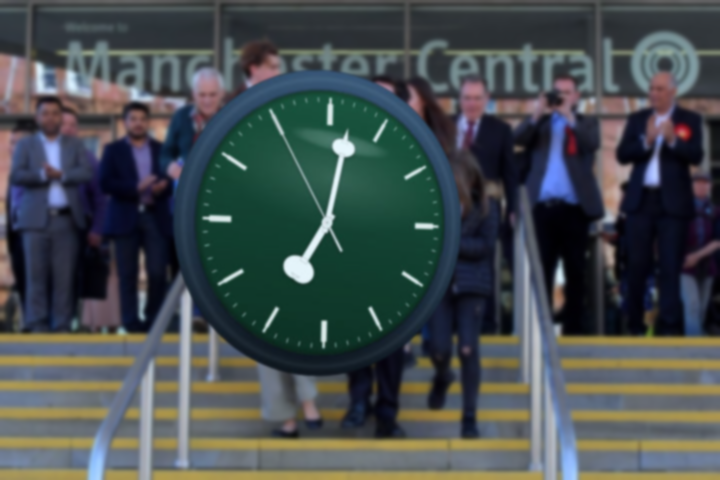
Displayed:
7.01.55
